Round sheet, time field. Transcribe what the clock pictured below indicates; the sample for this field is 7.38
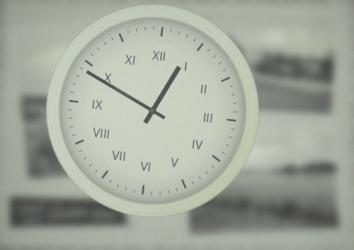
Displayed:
12.49
